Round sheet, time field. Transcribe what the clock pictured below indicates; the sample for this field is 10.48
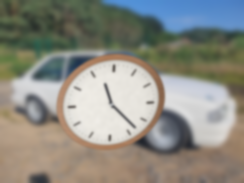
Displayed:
11.23
